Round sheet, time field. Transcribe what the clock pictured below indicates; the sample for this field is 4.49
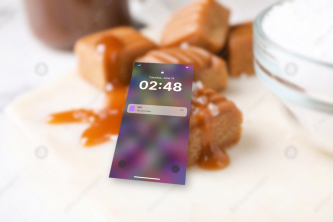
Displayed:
2.48
